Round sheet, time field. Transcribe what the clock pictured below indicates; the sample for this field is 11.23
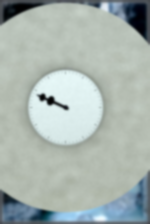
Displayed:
9.49
